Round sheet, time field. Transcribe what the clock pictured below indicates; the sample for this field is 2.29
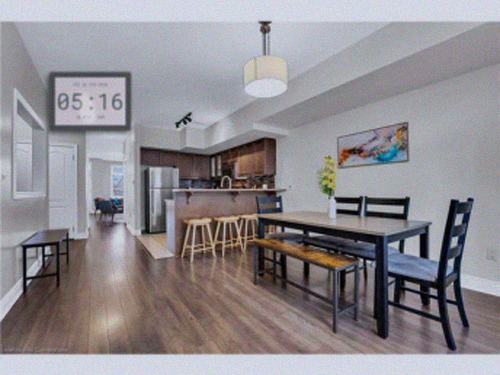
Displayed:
5.16
